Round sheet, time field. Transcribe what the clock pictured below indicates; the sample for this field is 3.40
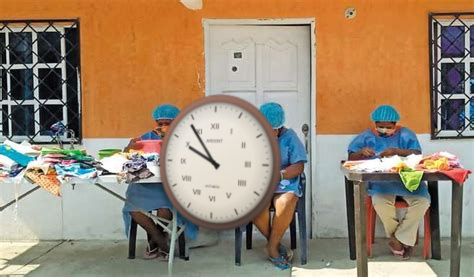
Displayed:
9.54
